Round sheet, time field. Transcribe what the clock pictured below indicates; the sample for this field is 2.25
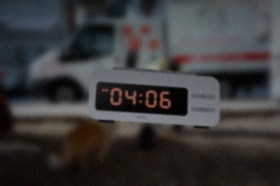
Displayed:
4.06
